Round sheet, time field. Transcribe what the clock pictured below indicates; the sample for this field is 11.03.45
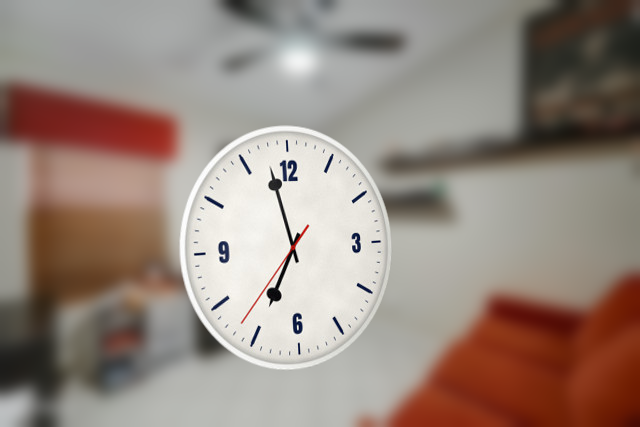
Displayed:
6.57.37
